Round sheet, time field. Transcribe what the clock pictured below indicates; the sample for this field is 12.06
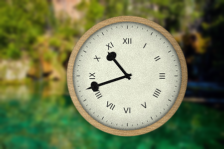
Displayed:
10.42
